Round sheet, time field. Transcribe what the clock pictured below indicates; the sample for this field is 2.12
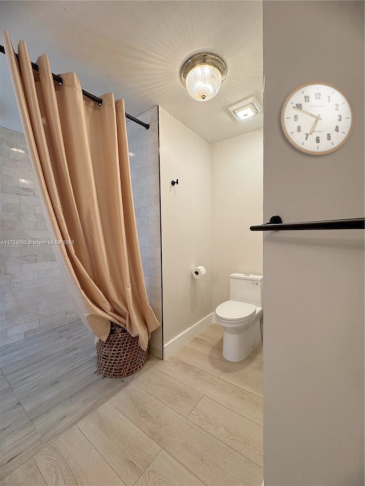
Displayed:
6.49
